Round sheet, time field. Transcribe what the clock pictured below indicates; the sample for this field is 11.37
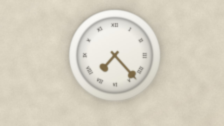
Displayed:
7.23
